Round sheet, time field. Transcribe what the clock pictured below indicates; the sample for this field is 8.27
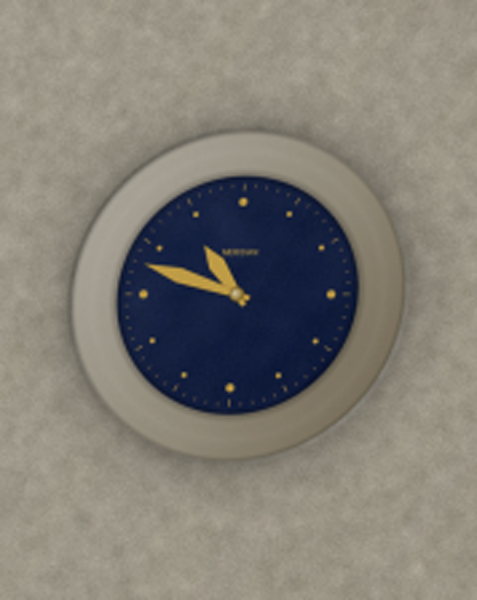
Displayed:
10.48
